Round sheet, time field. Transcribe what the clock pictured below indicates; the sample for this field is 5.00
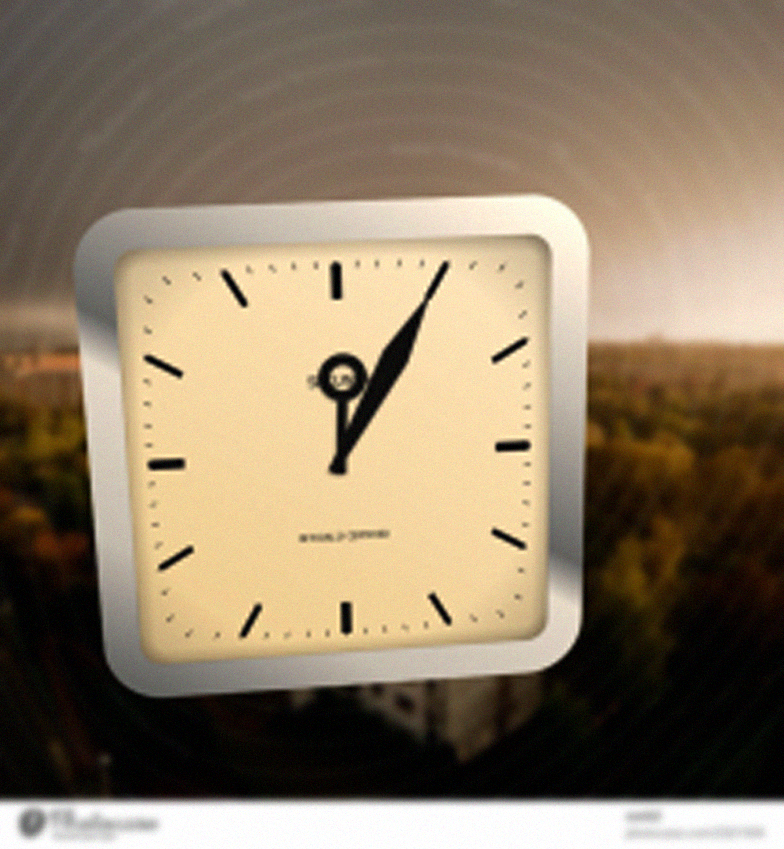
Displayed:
12.05
